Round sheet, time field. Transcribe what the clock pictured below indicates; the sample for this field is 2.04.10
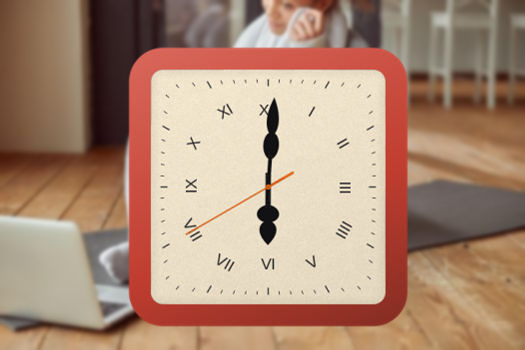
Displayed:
6.00.40
